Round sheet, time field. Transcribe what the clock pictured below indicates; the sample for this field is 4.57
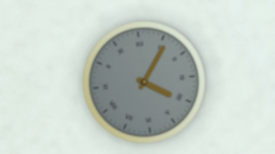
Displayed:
4.06
